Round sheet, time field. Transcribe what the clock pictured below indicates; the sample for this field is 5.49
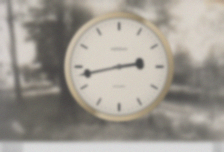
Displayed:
2.43
